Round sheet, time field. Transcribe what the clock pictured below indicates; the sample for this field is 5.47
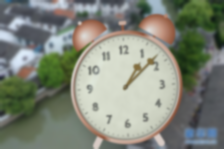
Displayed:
1.08
